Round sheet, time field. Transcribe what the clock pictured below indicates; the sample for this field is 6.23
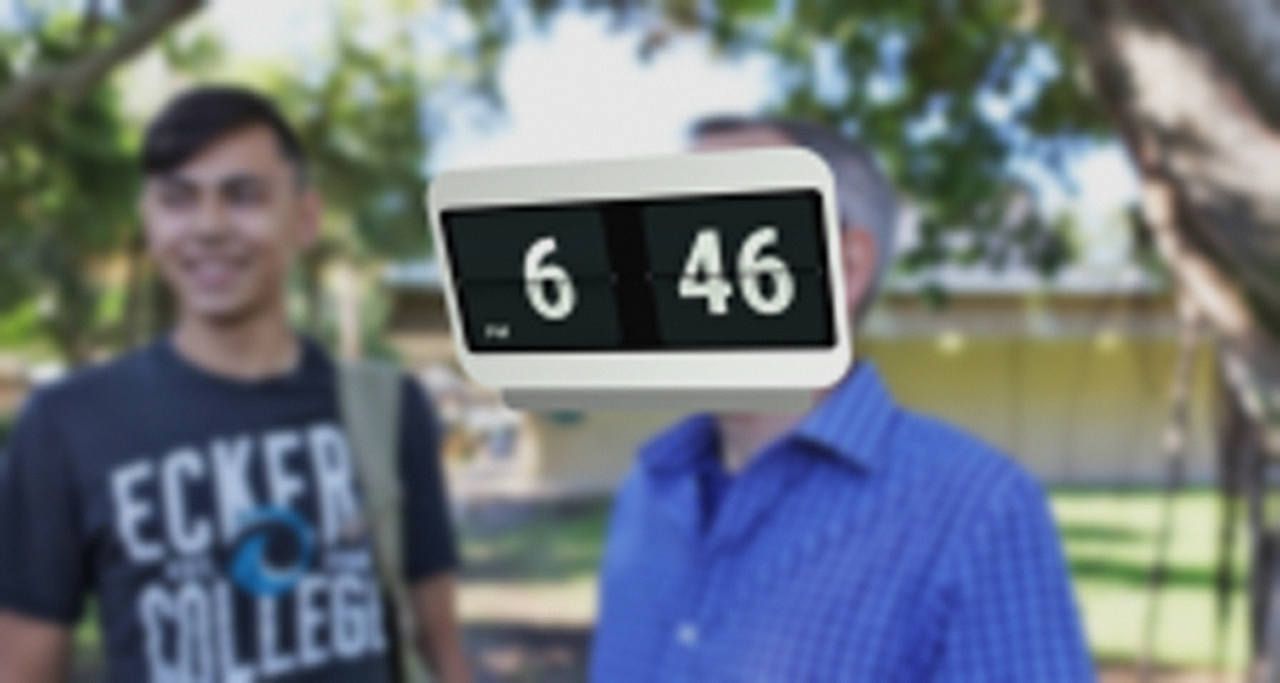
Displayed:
6.46
